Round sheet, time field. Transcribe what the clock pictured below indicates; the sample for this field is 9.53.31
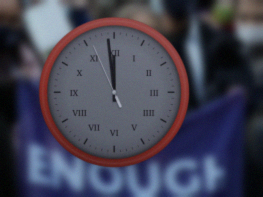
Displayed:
11.58.56
